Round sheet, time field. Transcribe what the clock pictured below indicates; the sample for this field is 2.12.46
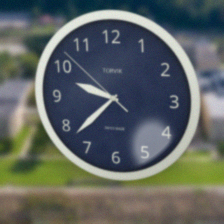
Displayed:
9.37.52
